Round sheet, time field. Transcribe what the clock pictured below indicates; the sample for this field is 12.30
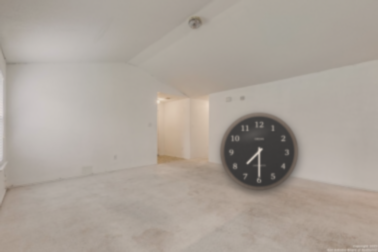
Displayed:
7.30
